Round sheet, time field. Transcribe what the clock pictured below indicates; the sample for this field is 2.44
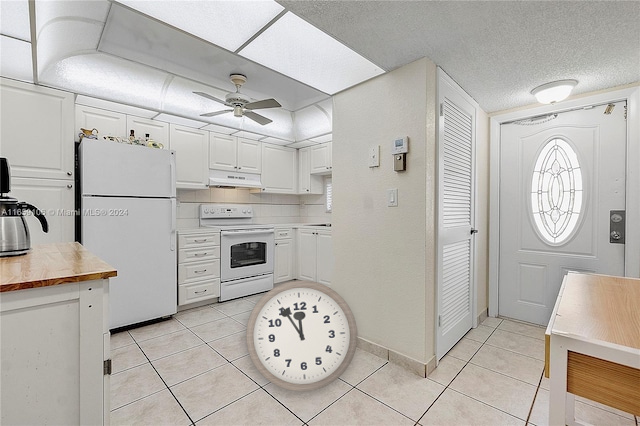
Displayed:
11.55
